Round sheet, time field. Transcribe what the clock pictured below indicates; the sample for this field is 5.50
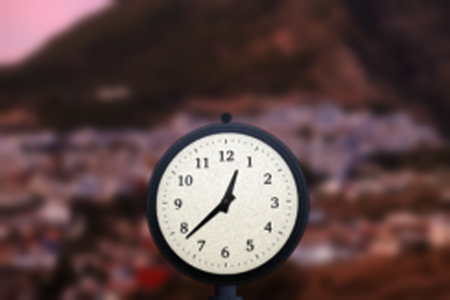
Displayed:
12.38
